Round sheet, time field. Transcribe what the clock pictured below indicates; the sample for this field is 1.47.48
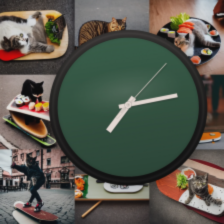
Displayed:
7.13.07
